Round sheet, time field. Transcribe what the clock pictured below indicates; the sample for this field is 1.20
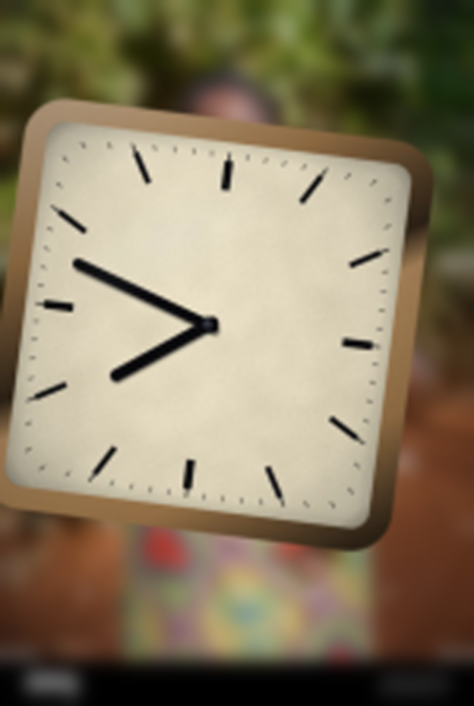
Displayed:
7.48
